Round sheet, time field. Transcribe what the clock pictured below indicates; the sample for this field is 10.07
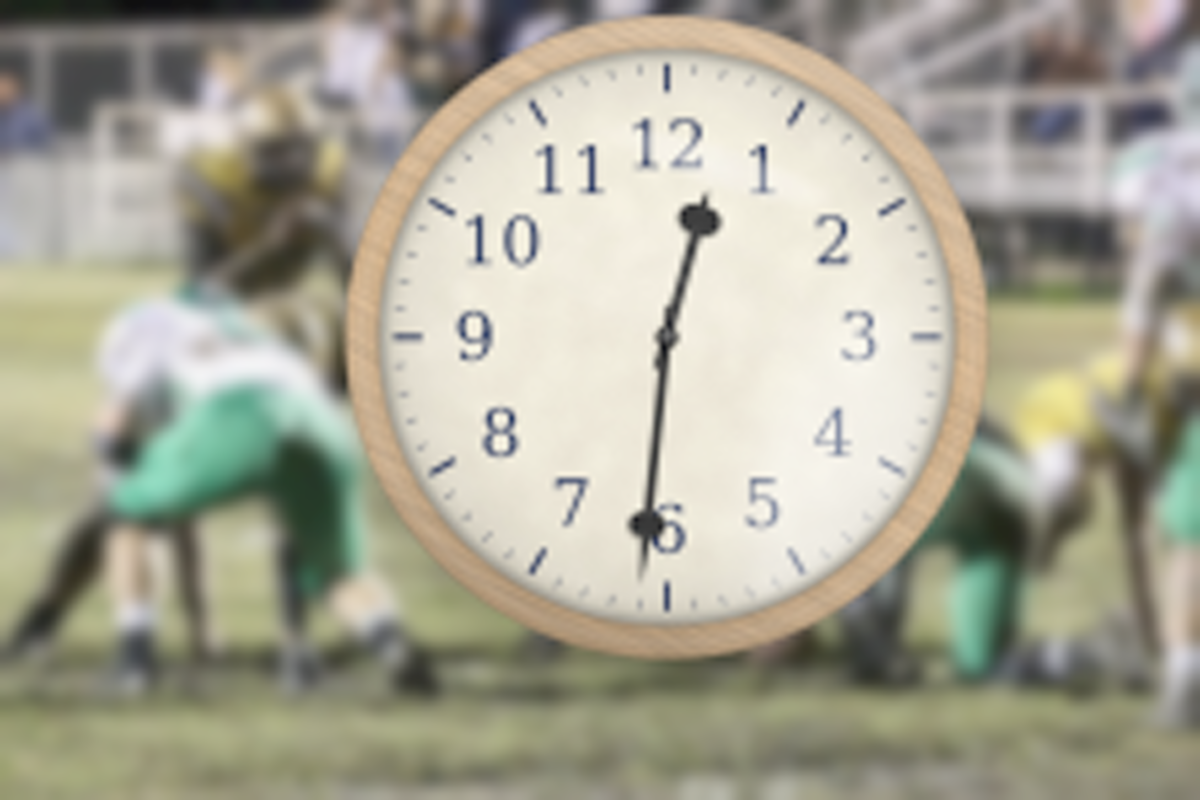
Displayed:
12.31
